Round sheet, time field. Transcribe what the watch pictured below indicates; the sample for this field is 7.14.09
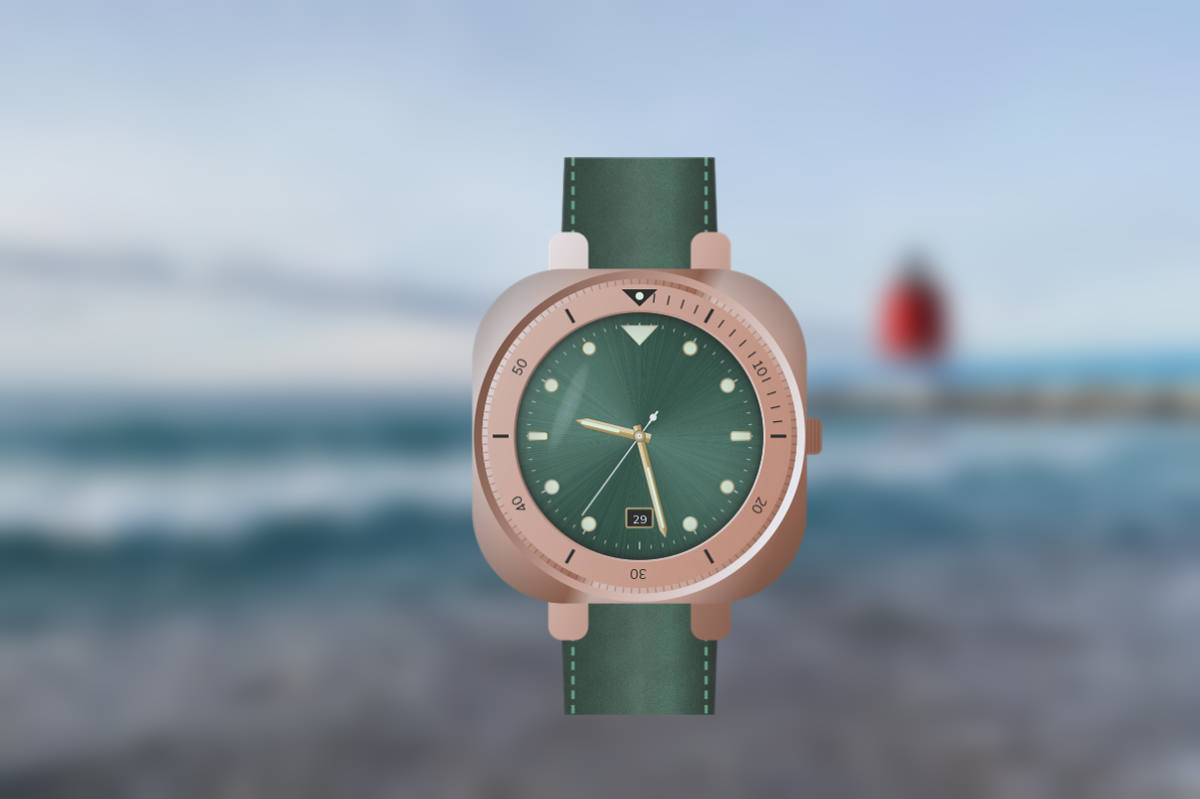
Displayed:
9.27.36
